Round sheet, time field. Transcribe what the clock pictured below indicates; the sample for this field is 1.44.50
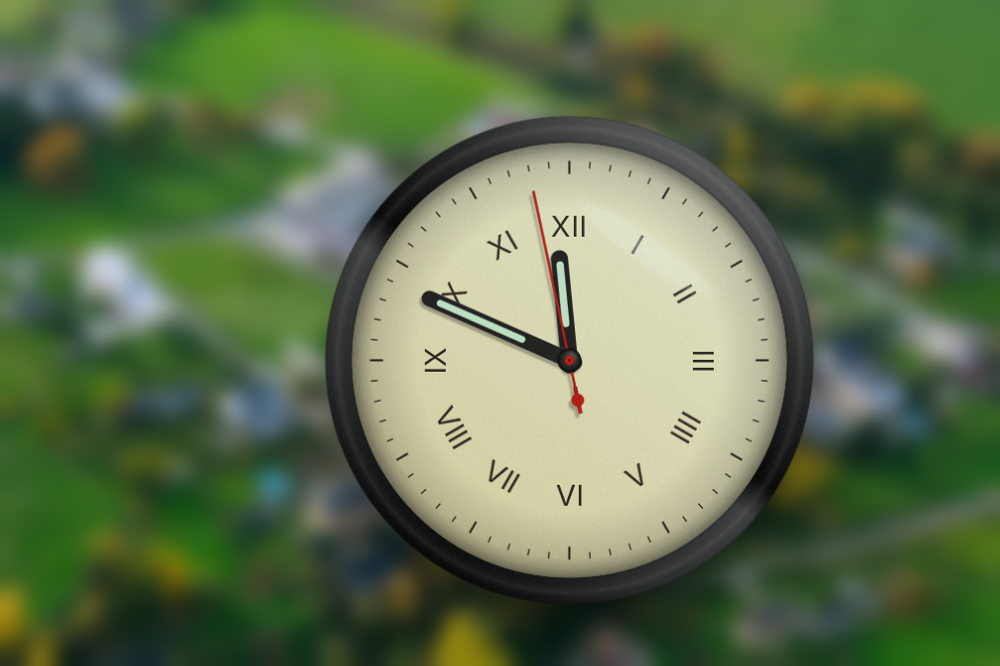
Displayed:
11.48.58
